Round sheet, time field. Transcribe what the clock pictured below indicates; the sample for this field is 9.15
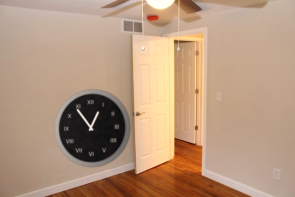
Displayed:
12.54
